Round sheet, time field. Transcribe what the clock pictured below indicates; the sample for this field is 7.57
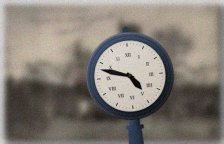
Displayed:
4.48
